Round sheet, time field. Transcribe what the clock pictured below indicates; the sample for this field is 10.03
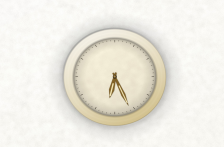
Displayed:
6.26
